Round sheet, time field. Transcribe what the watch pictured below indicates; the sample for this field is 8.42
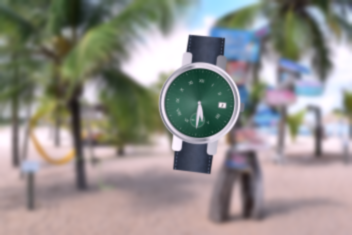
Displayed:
5.30
